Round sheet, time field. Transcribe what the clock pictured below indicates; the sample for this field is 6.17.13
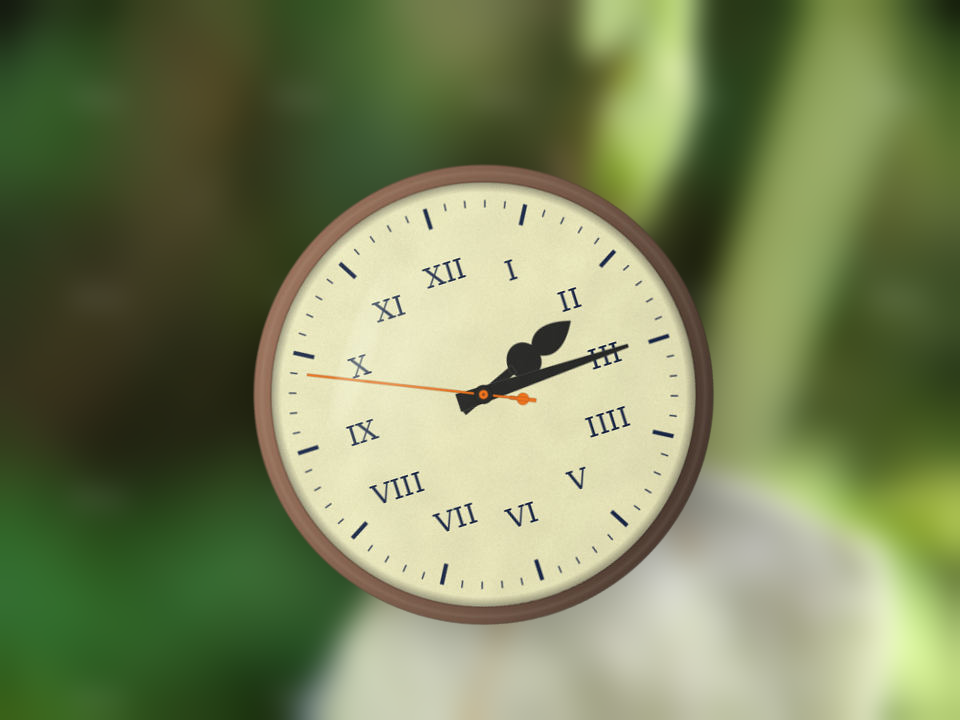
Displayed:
2.14.49
